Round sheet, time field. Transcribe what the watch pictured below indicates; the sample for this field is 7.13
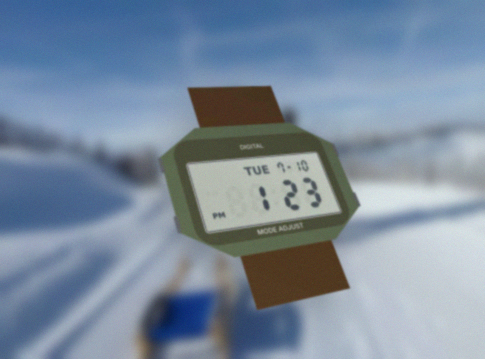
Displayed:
1.23
